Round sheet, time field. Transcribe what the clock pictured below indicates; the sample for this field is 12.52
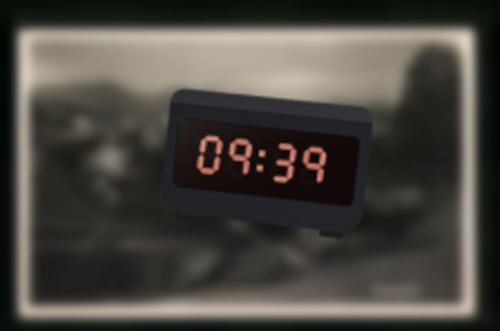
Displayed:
9.39
